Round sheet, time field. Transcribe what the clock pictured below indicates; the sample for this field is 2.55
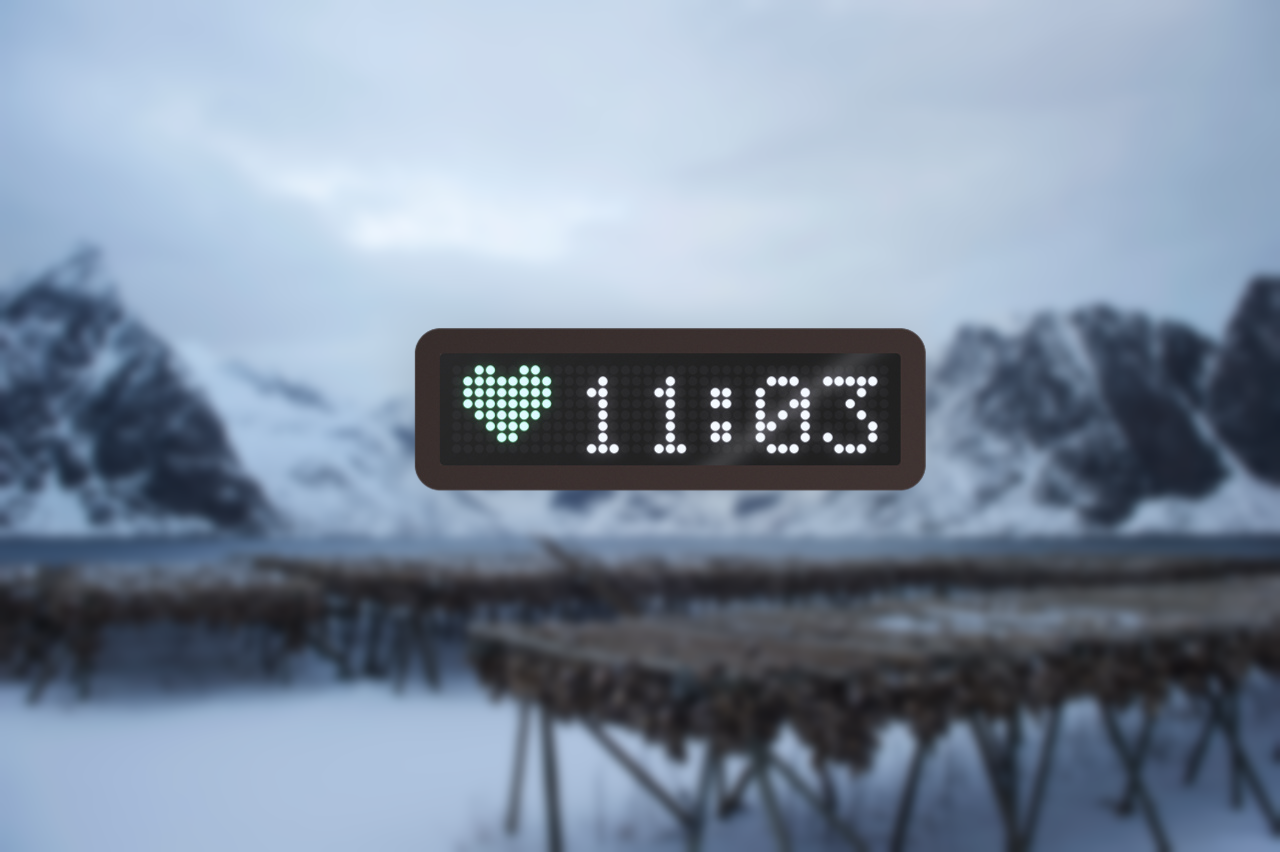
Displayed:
11.03
